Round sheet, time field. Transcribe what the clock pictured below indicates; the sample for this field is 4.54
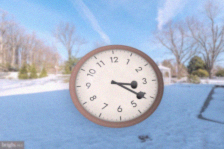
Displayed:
3.21
